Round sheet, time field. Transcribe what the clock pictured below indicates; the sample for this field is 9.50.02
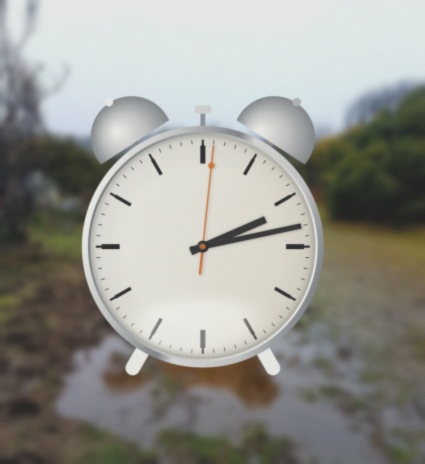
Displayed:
2.13.01
